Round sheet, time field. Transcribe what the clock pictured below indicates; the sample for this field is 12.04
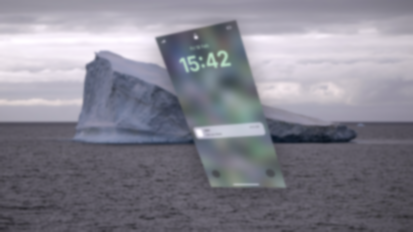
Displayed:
15.42
